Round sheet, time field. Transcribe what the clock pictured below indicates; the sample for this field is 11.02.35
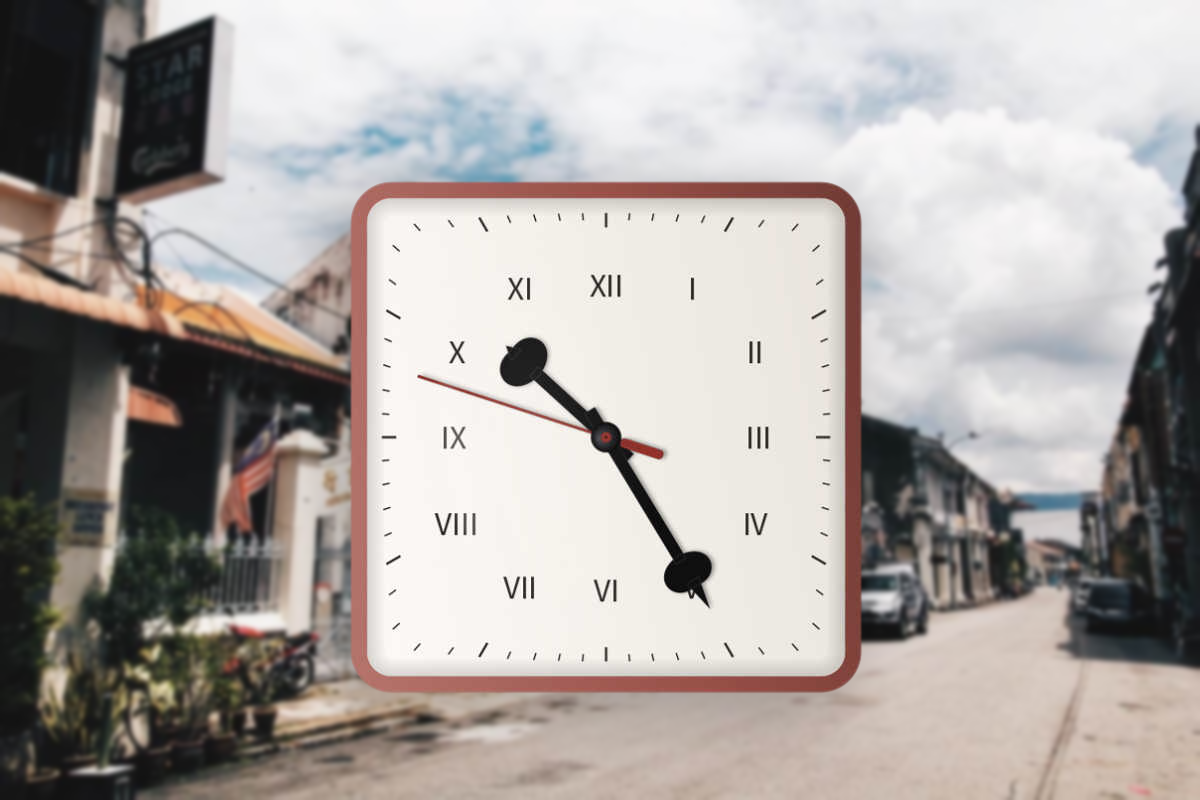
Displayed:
10.24.48
